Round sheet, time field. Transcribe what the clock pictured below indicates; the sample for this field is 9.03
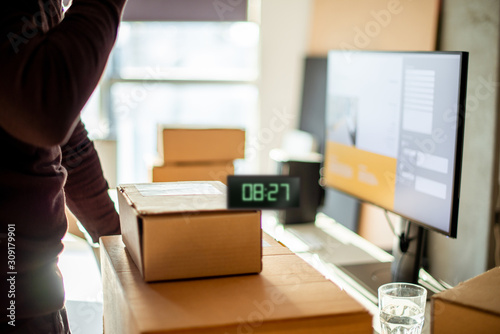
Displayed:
8.27
